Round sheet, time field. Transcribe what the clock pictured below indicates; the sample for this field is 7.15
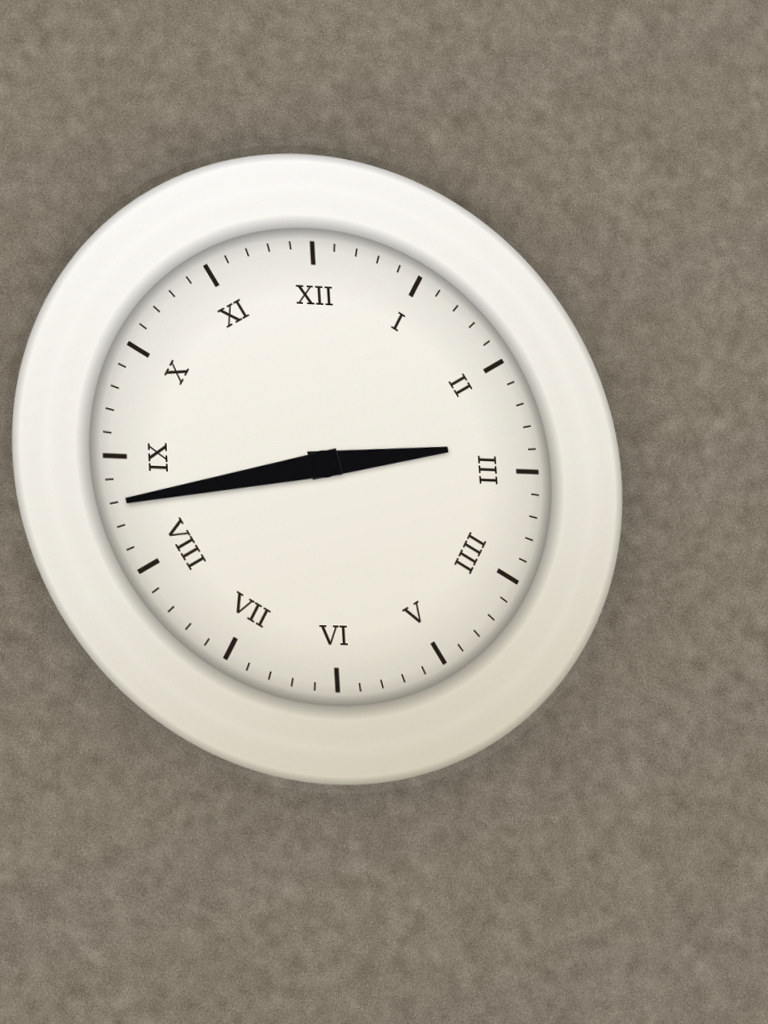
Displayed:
2.43
